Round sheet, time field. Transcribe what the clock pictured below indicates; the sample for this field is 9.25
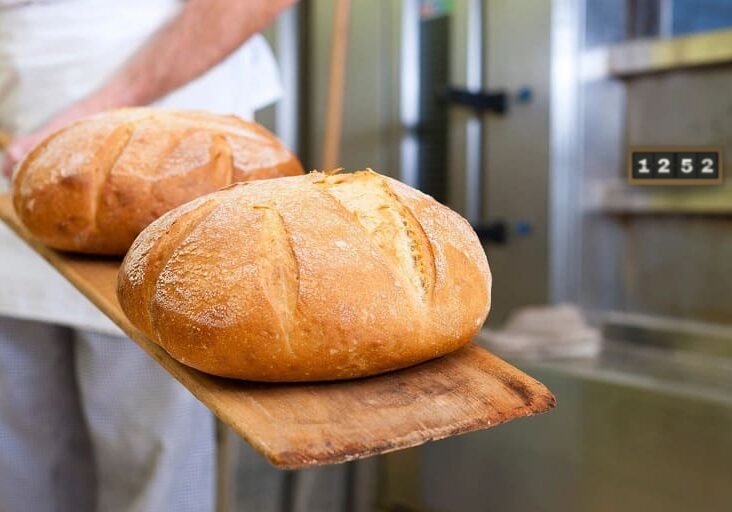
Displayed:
12.52
